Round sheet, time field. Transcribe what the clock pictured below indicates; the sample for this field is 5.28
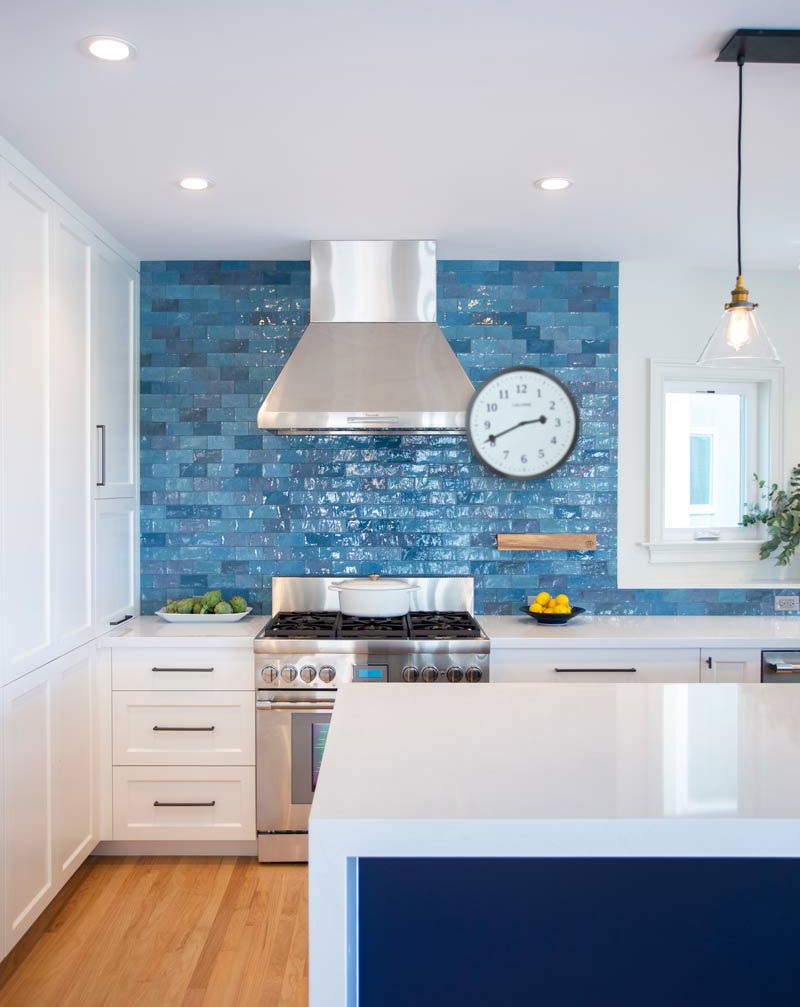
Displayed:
2.41
